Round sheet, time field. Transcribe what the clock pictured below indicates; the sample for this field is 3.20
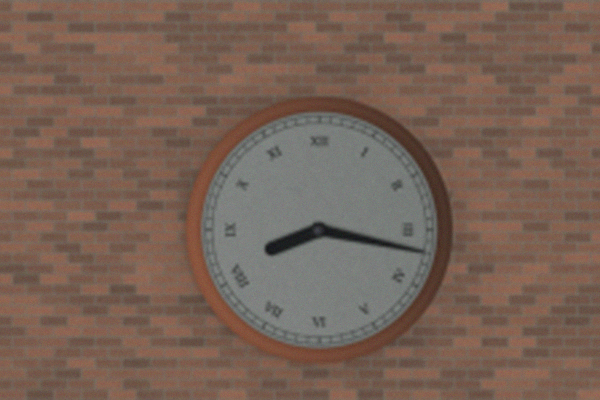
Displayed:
8.17
